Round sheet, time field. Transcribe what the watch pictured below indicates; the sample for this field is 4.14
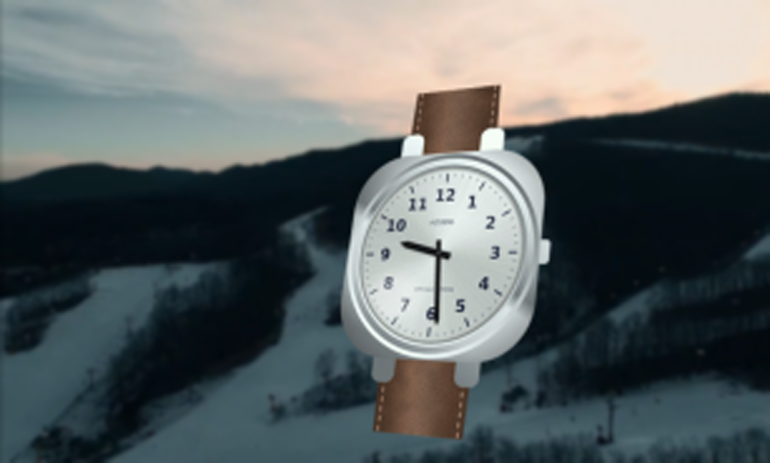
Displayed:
9.29
